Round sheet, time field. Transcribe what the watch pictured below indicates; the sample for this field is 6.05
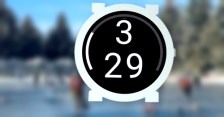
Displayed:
3.29
